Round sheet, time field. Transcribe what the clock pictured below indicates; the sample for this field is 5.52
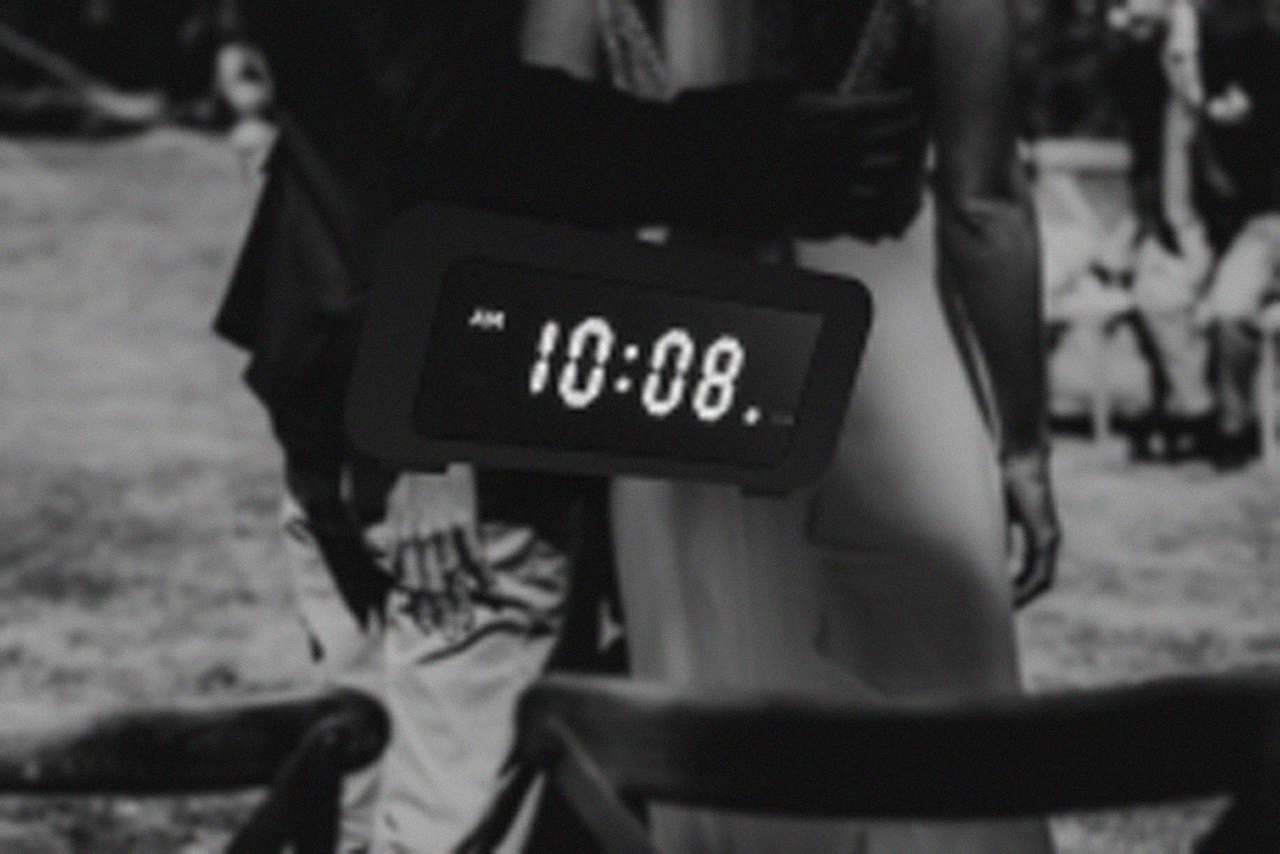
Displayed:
10.08
